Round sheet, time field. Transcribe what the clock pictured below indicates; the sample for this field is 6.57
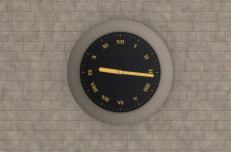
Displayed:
9.16
